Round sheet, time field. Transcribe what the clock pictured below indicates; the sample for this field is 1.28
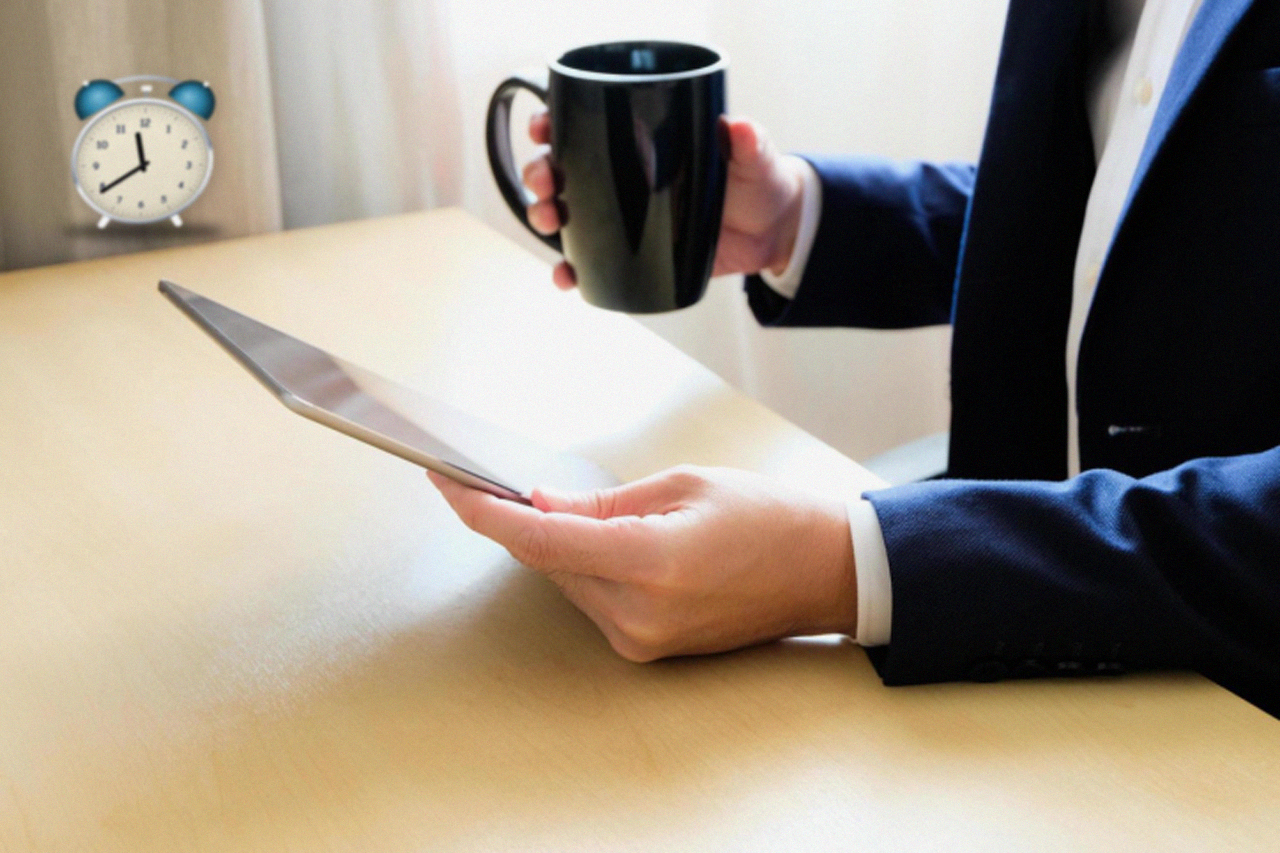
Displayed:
11.39
